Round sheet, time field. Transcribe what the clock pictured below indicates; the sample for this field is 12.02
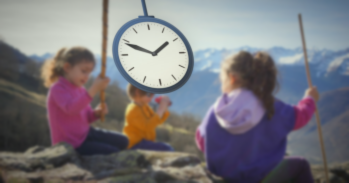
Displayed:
1.49
